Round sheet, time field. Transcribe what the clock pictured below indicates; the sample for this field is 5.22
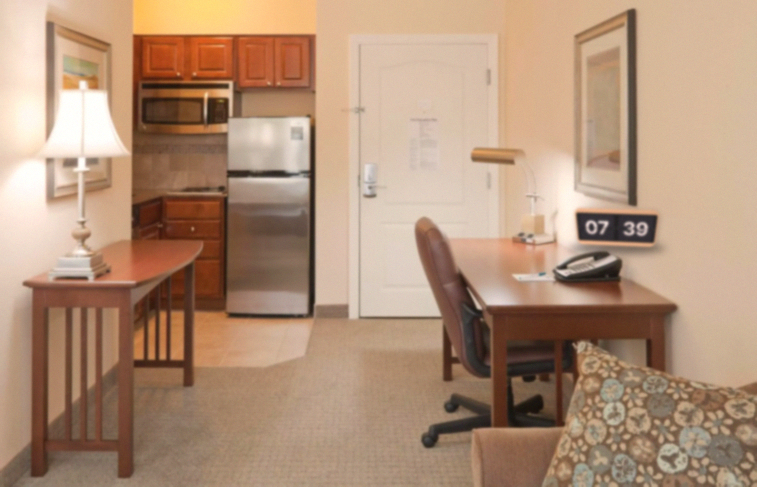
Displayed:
7.39
